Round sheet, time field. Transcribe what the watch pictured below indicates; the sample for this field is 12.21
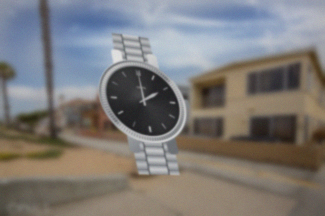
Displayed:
2.00
